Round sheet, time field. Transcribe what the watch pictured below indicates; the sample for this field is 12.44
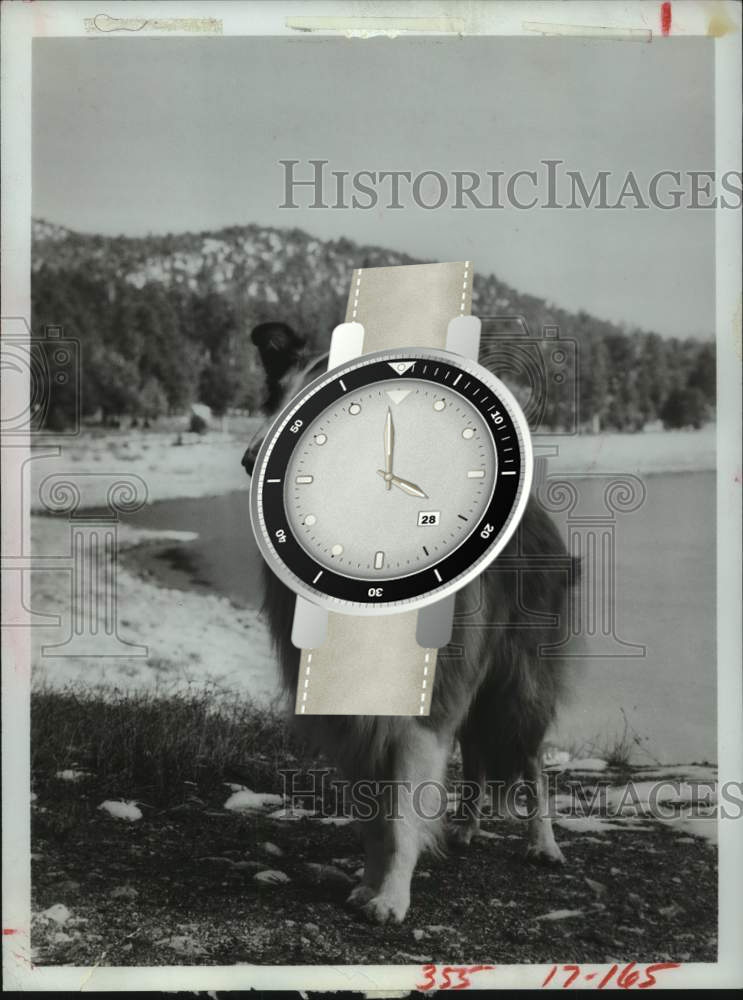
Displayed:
3.59
